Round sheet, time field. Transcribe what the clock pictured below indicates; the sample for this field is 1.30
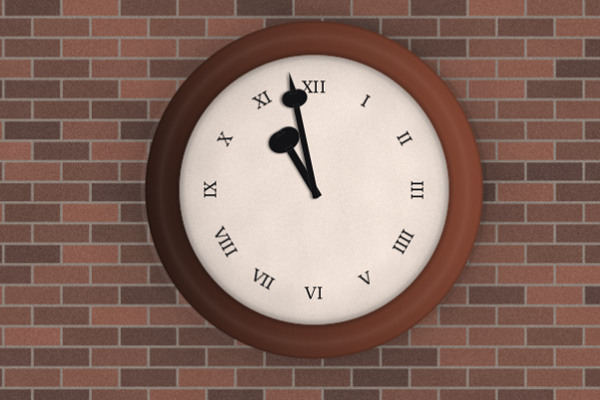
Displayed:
10.58
